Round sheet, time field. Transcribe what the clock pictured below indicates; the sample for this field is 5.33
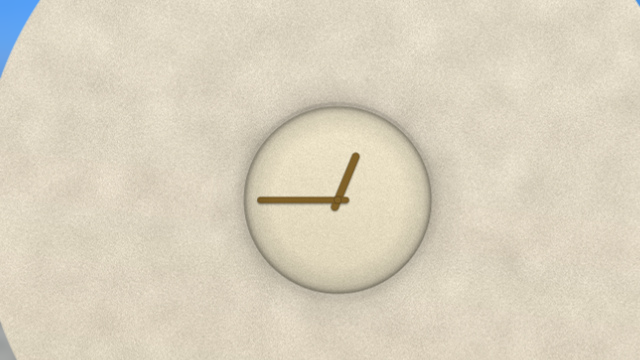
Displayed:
12.45
